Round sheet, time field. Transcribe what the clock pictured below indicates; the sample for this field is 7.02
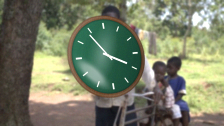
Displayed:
3.54
